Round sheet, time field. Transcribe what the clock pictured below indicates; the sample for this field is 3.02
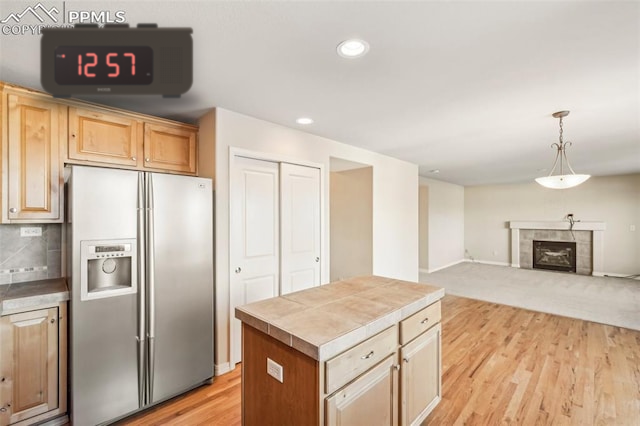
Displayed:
12.57
